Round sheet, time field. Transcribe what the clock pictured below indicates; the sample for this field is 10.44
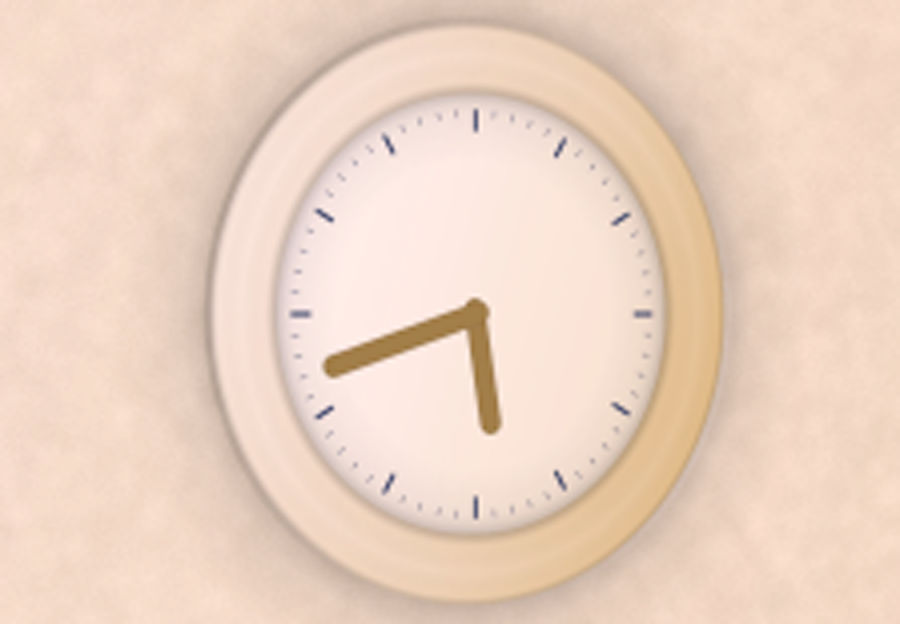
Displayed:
5.42
